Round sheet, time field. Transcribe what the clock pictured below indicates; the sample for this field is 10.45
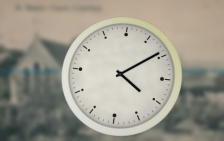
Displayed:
4.09
